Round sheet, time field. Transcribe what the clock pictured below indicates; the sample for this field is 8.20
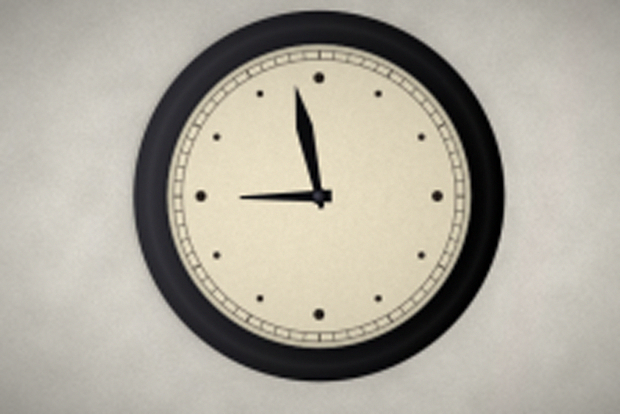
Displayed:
8.58
